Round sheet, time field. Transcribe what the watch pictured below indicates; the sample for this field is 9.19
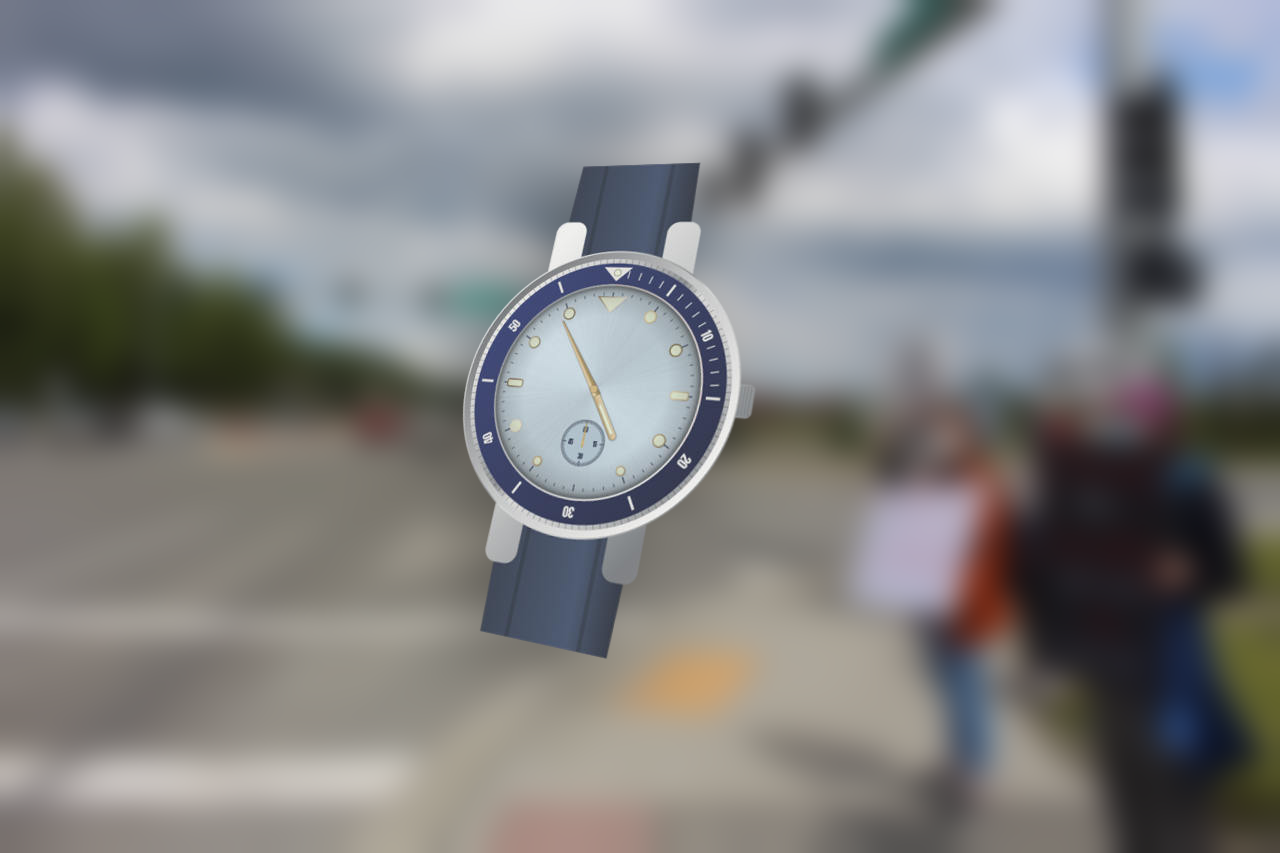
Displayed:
4.54
